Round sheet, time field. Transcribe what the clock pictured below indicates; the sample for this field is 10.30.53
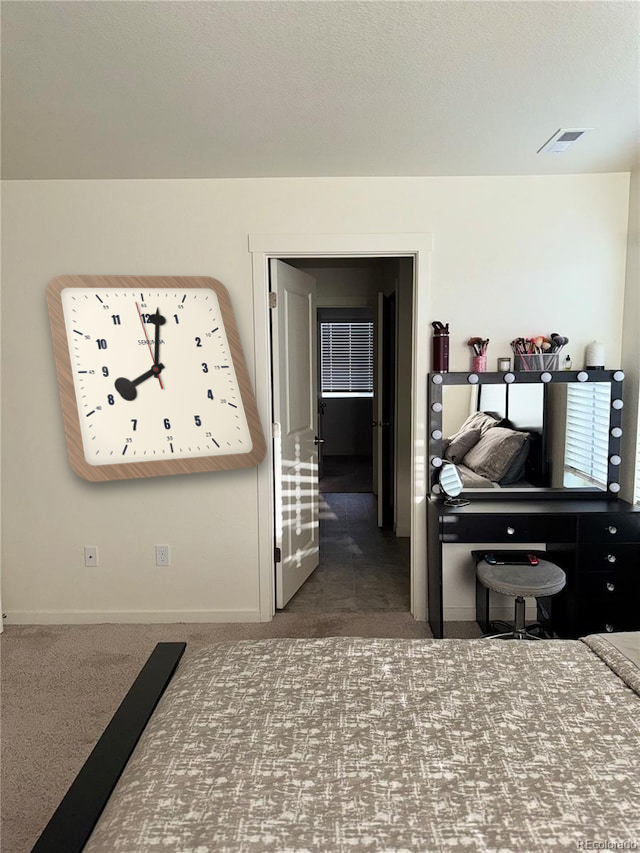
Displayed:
8.01.59
